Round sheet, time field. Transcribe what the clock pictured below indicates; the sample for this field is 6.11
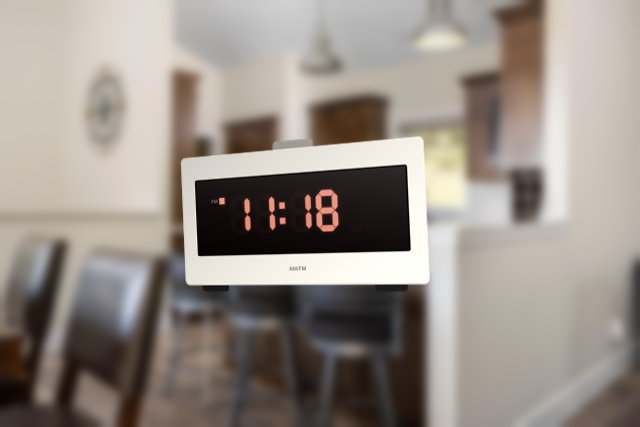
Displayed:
11.18
